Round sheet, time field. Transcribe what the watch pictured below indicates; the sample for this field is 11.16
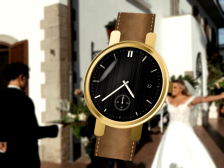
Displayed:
4.38
